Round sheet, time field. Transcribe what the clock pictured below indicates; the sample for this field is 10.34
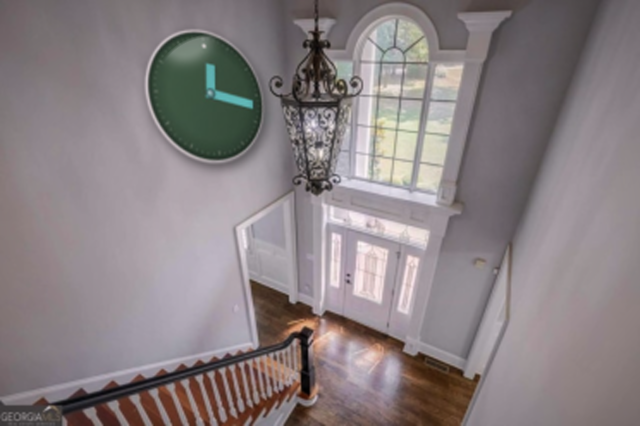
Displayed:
12.17
